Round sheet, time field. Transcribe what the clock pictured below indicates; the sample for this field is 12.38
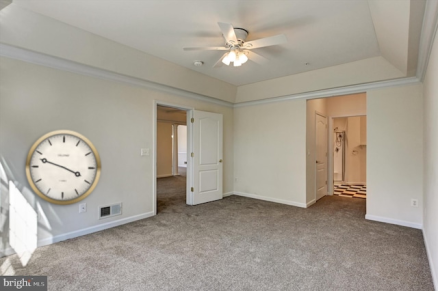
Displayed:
3.48
